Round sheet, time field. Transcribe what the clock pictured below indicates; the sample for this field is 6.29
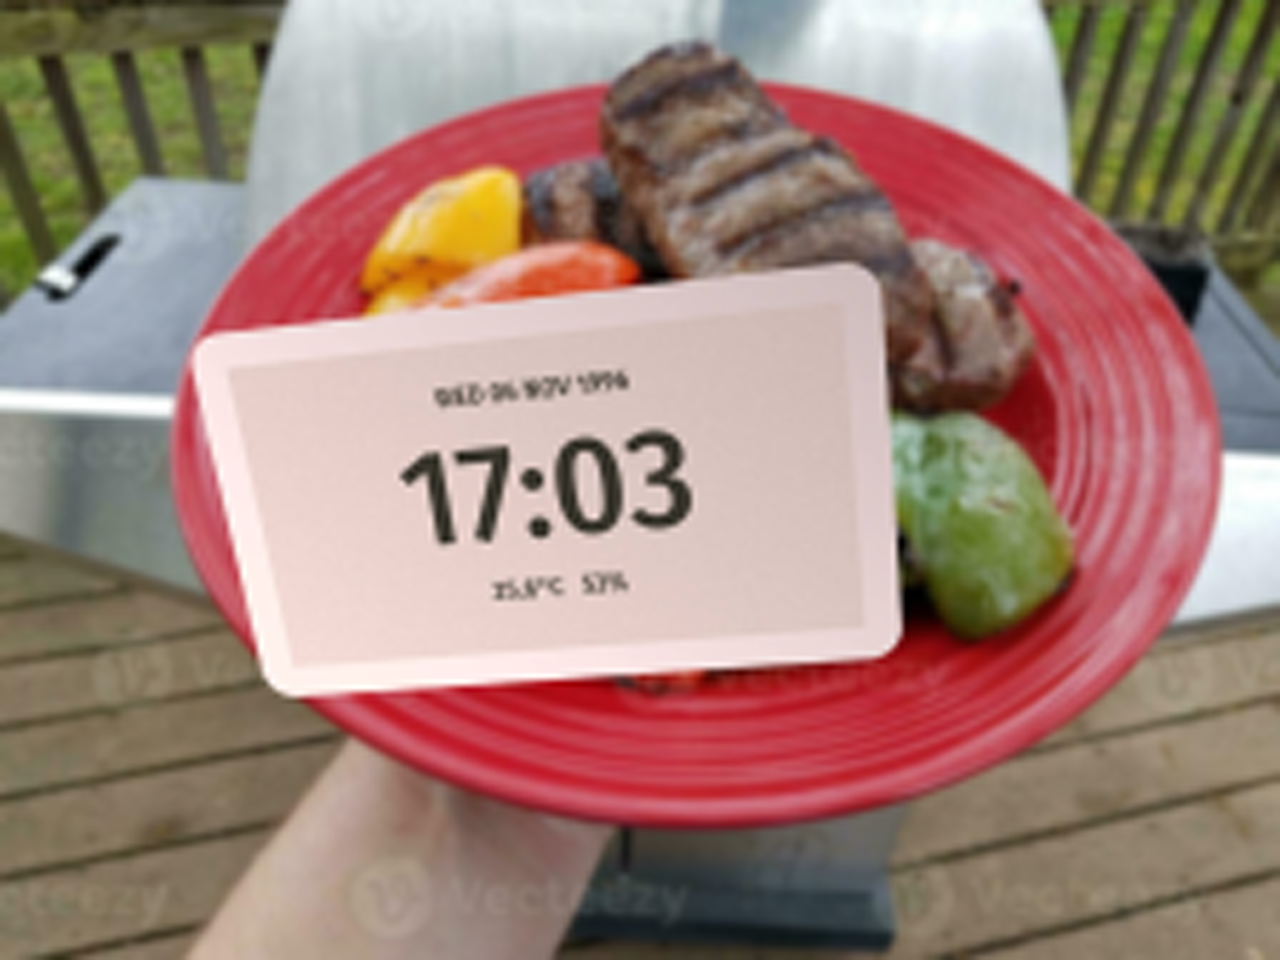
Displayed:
17.03
